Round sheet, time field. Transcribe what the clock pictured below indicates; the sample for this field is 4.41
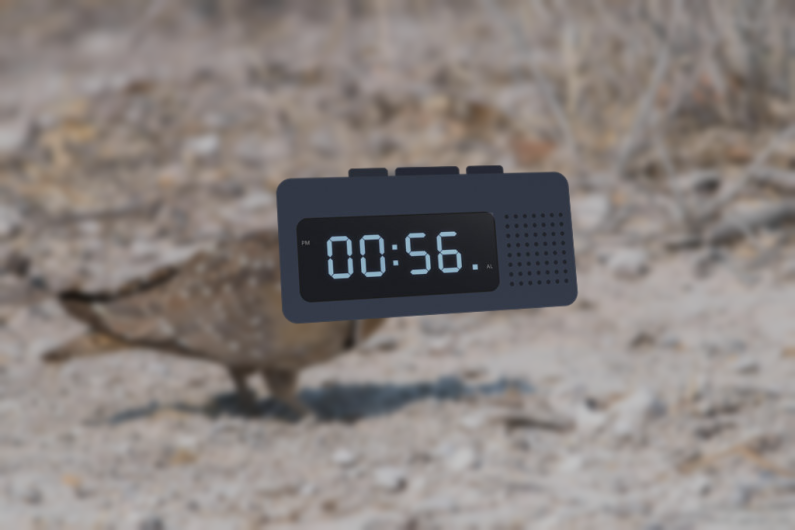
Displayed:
0.56
